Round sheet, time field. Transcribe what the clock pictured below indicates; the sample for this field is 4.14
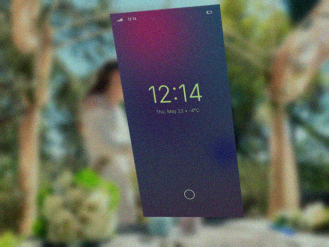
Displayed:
12.14
